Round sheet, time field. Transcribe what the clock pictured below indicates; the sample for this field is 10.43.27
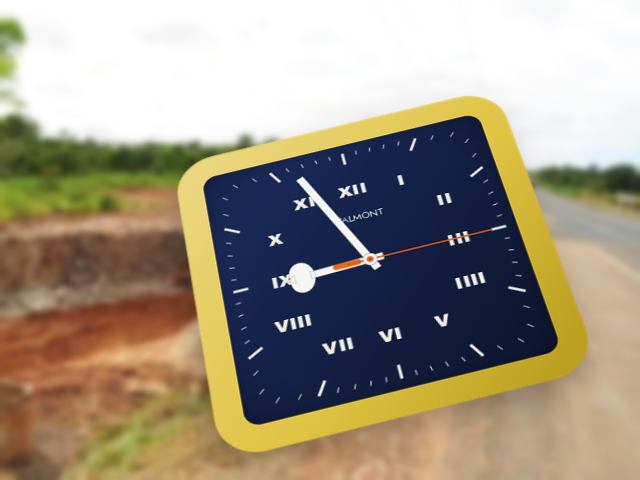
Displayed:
8.56.15
